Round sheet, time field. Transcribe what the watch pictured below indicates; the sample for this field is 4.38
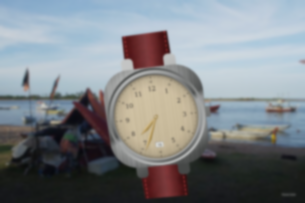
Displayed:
7.34
